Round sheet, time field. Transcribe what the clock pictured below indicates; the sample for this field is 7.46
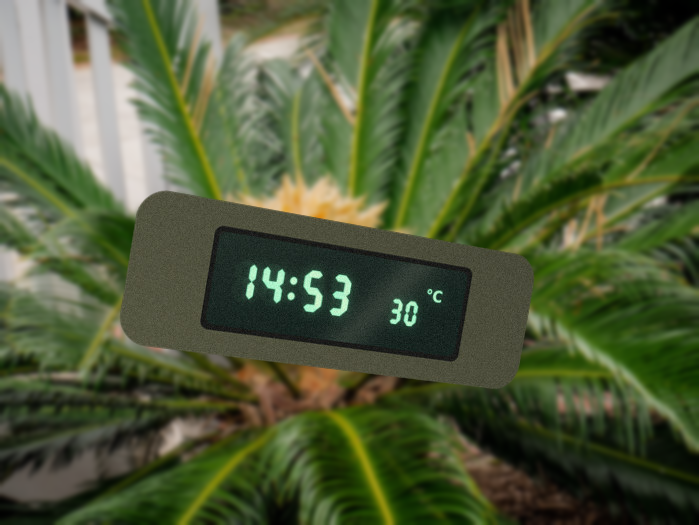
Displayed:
14.53
